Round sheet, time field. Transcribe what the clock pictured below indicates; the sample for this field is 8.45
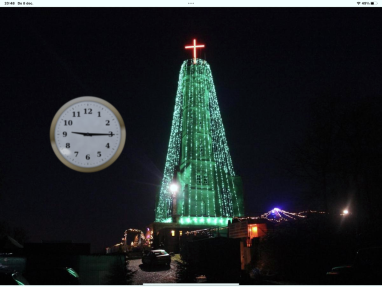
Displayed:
9.15
